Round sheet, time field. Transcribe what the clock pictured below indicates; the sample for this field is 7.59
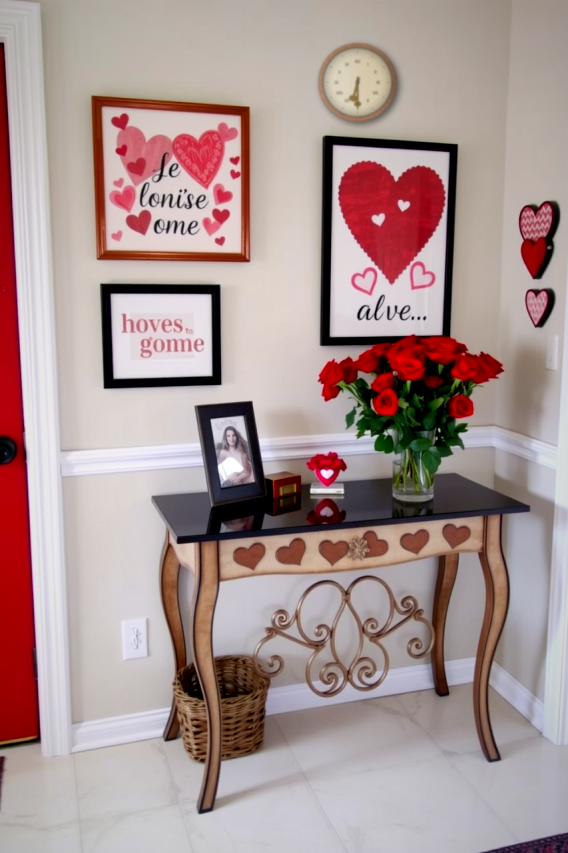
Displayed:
6.30
